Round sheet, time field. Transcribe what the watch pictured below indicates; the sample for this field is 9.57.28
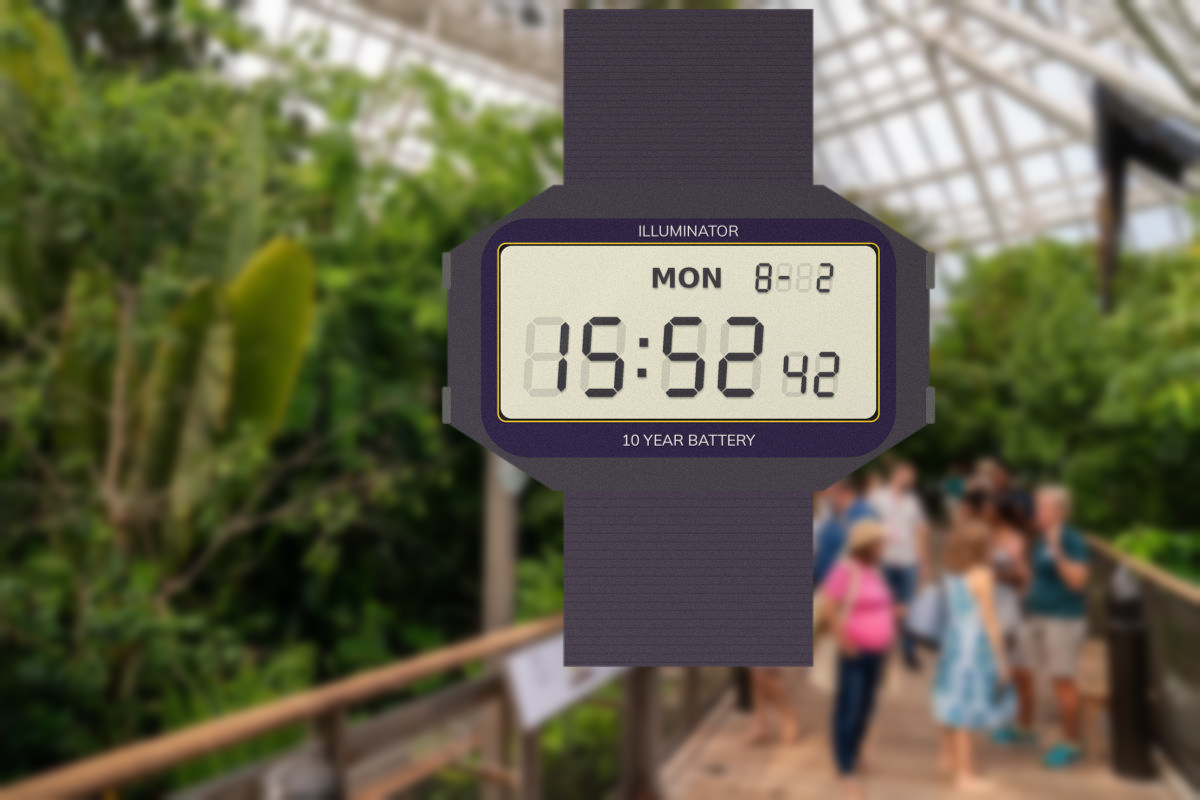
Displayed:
15.52.42
